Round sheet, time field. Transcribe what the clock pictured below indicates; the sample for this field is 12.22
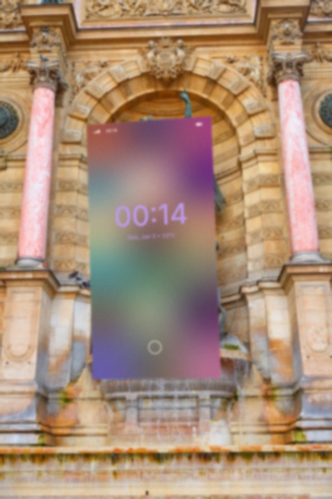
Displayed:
0.14
